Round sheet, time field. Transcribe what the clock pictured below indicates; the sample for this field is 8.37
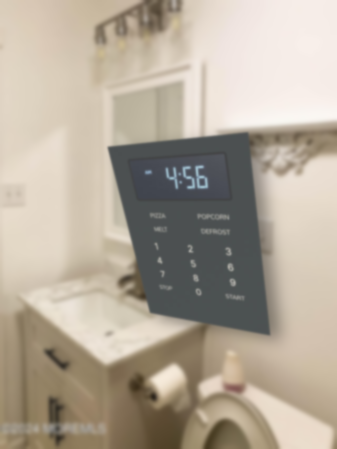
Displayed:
4.56
